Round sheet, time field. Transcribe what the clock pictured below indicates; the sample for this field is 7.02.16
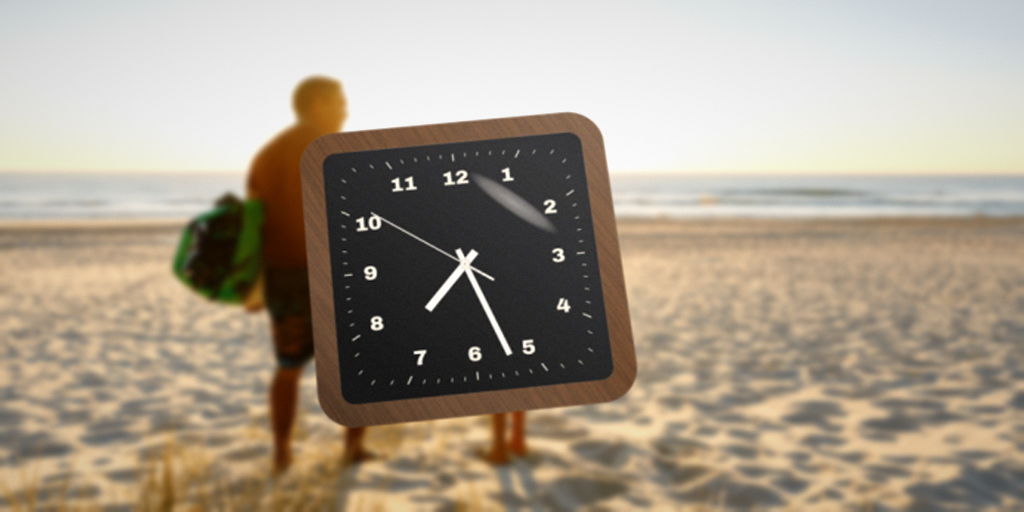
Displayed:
7.26.51
